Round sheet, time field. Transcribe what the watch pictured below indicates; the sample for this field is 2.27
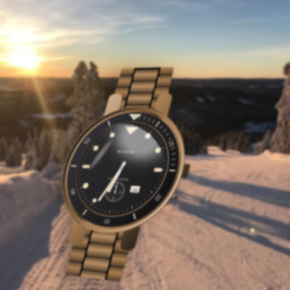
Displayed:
6.34
